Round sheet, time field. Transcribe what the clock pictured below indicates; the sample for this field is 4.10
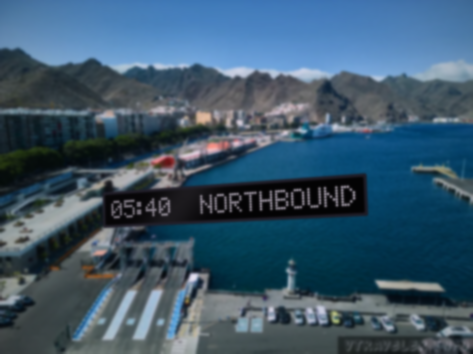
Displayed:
5.40
